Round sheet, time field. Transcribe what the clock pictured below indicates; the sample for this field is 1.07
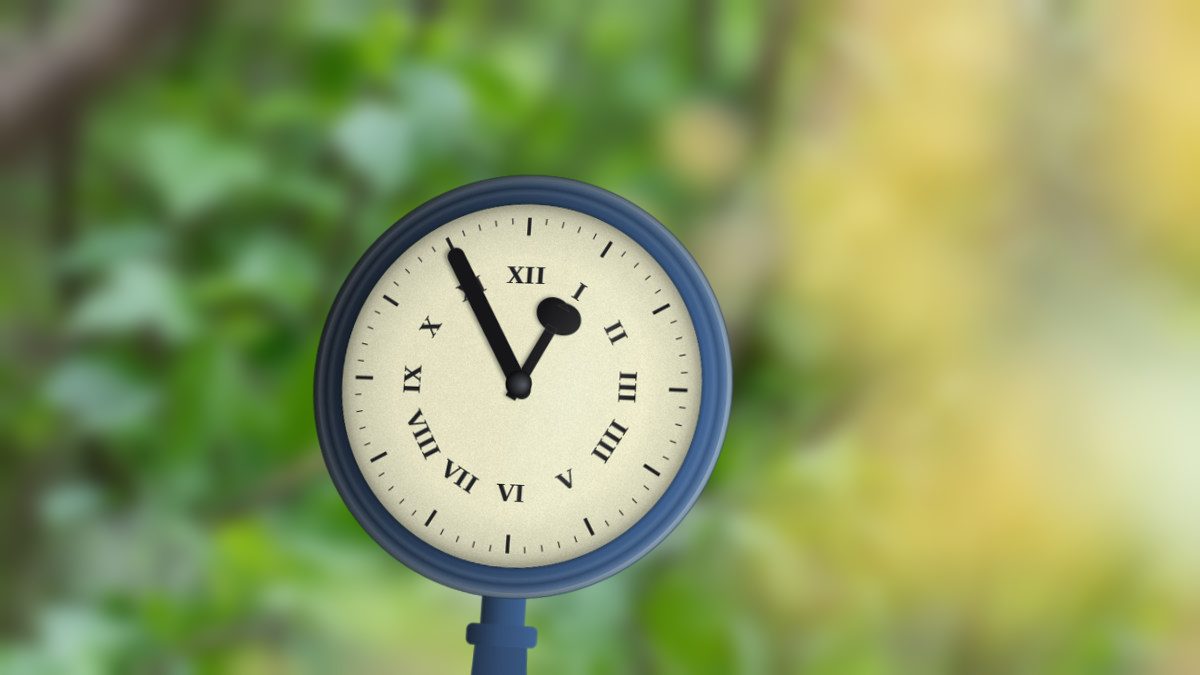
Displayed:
12.55
